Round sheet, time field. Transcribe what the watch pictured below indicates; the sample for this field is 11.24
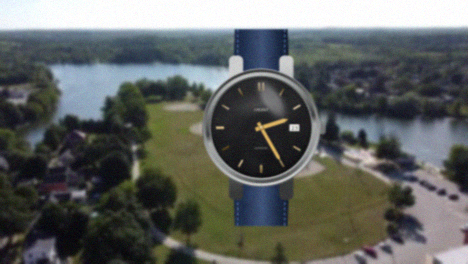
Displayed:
2.25
